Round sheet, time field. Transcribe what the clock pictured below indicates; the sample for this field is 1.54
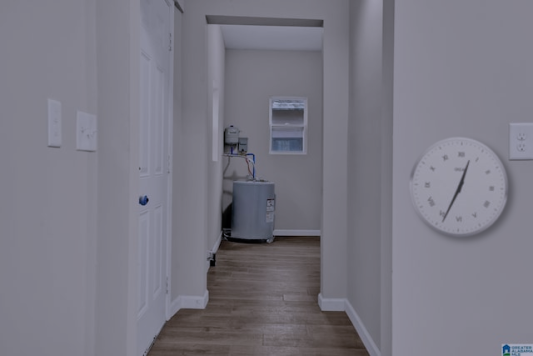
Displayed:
12.34
